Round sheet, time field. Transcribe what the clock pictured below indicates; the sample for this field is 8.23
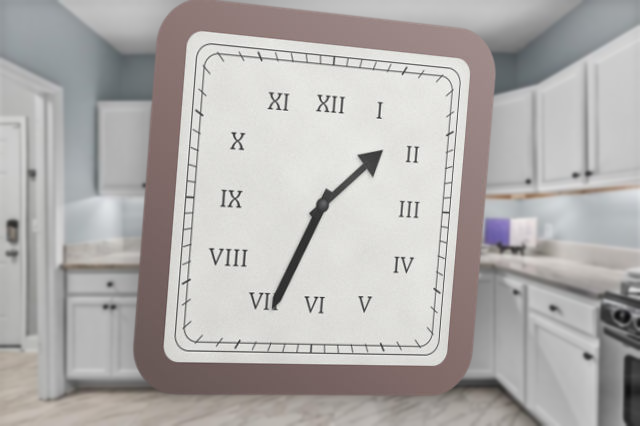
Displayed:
1.34
